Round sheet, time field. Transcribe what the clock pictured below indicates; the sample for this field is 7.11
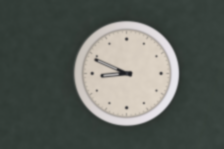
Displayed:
8.49
